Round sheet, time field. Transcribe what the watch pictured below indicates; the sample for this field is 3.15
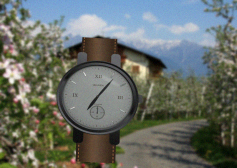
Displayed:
7.06
